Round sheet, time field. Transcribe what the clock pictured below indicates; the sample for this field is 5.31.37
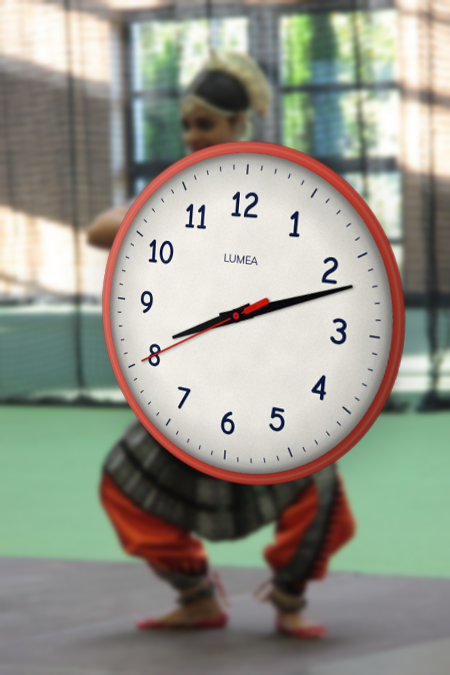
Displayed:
8.11.40
